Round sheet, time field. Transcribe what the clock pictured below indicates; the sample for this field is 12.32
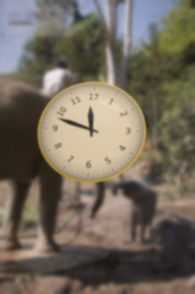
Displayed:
11.48
